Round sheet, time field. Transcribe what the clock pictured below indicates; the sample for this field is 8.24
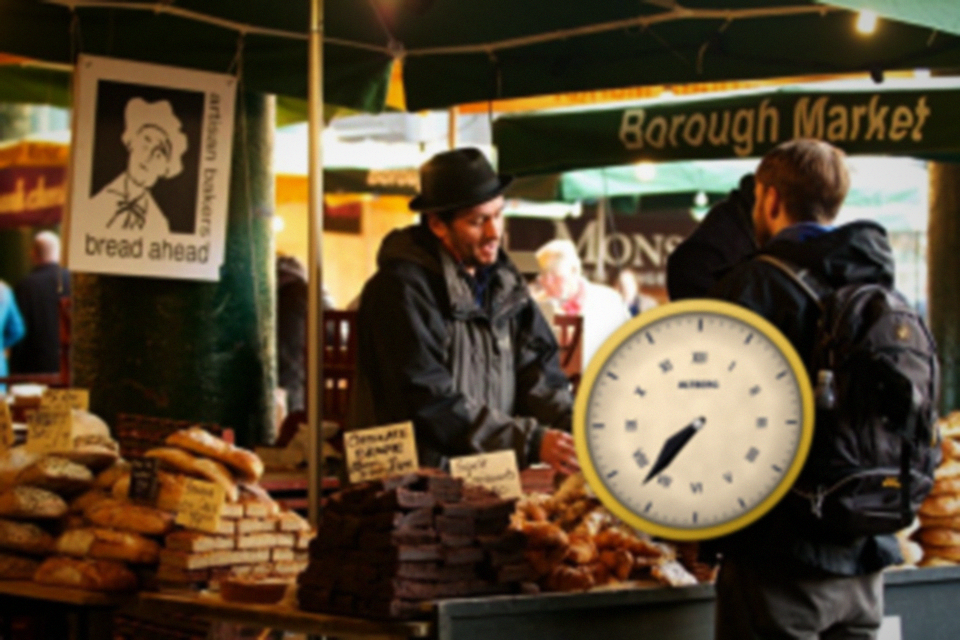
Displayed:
7.37
